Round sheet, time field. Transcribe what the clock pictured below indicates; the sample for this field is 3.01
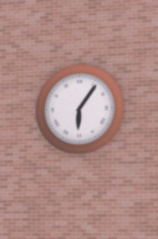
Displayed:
6.06
